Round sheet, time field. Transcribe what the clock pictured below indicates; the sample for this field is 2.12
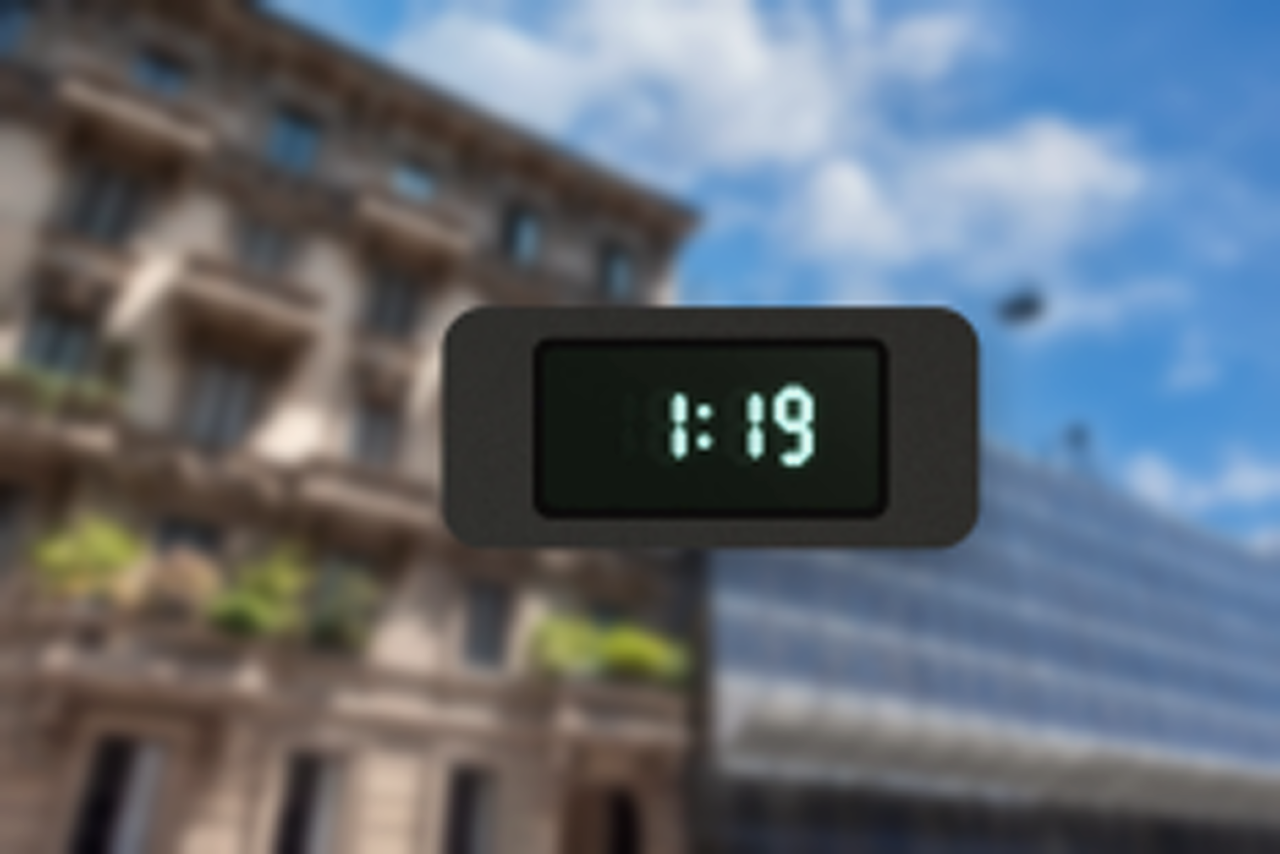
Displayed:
1.19
